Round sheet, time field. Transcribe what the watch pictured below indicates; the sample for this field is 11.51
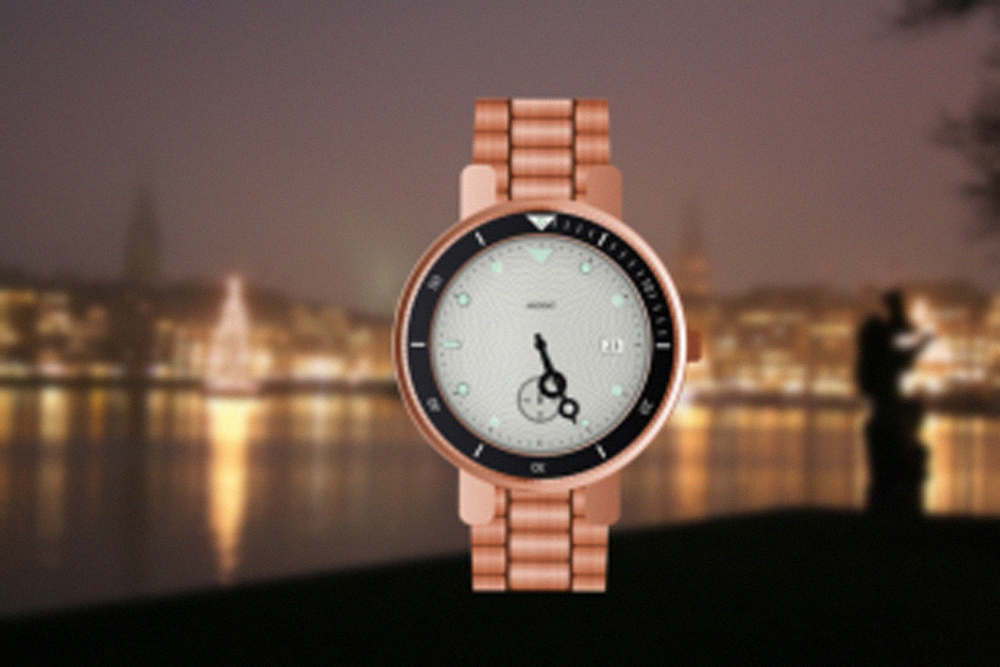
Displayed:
5.26
